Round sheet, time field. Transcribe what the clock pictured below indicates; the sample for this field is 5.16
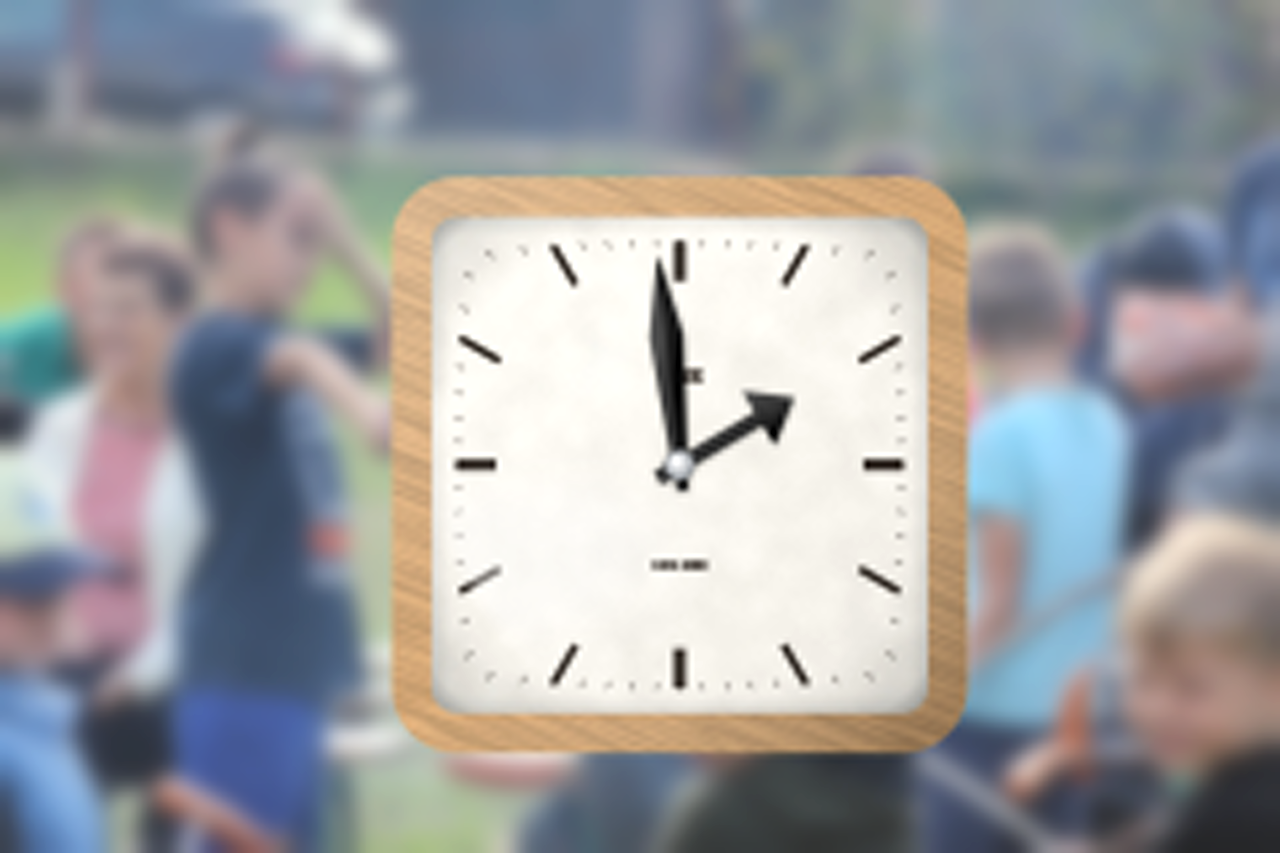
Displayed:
1.59
